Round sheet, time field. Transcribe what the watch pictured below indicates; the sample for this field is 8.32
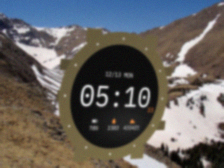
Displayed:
5.10
